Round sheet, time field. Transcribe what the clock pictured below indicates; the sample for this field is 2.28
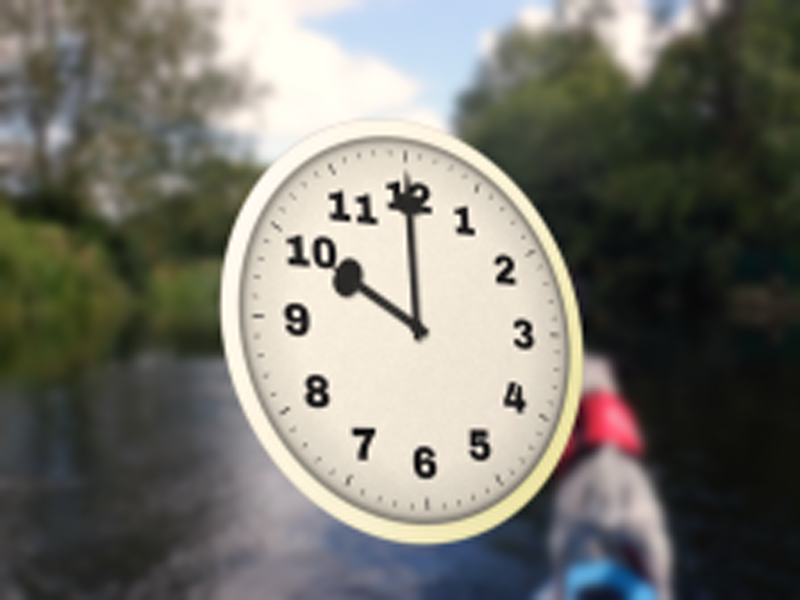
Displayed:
10.00
